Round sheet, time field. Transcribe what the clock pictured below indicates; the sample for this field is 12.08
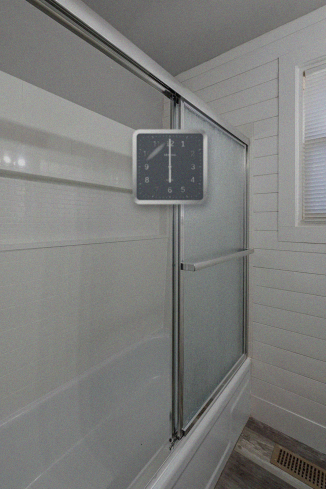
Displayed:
6.00
